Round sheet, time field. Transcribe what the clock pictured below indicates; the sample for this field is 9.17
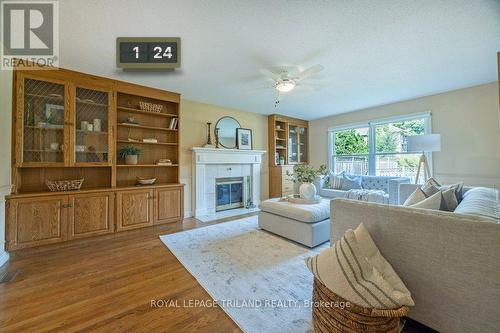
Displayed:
1.24
